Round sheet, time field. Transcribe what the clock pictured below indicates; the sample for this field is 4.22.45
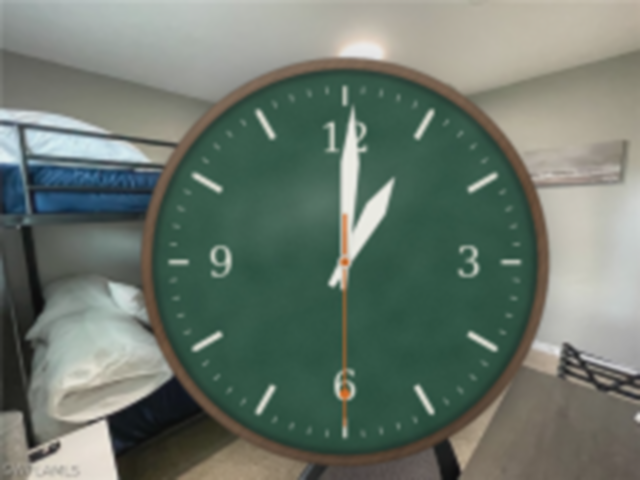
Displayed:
1.00.30
